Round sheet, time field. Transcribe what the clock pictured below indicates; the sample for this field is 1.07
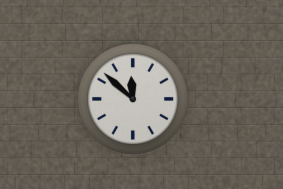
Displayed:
11.52
